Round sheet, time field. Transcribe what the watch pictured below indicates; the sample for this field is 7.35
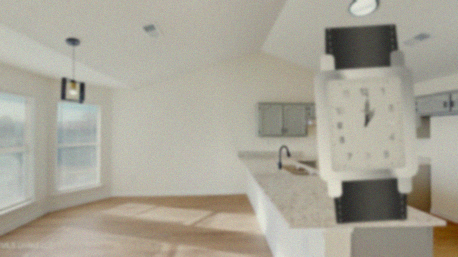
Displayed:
1.01
